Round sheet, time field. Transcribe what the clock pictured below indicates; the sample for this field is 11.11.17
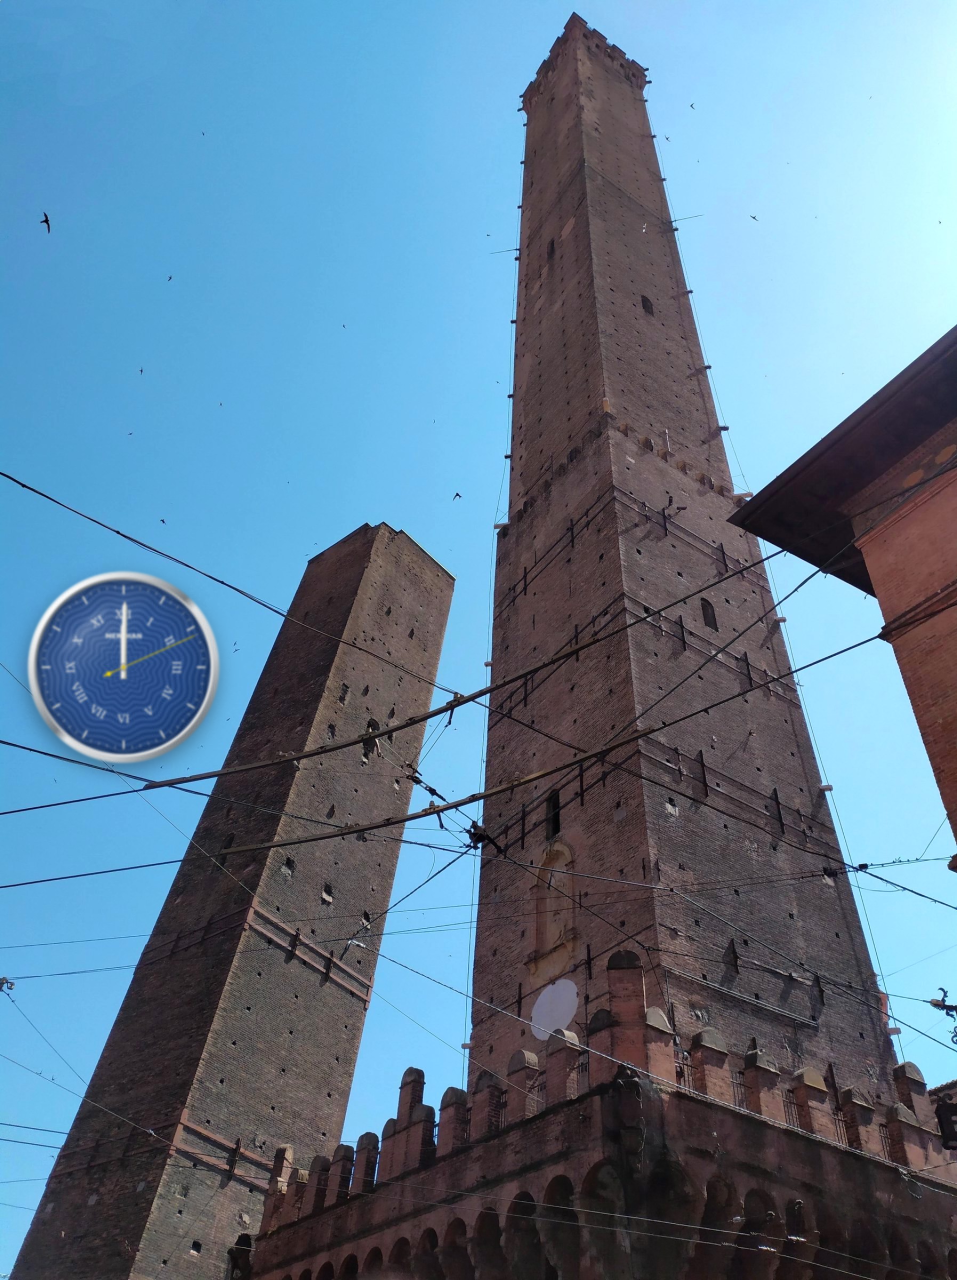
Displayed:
12.00.11
